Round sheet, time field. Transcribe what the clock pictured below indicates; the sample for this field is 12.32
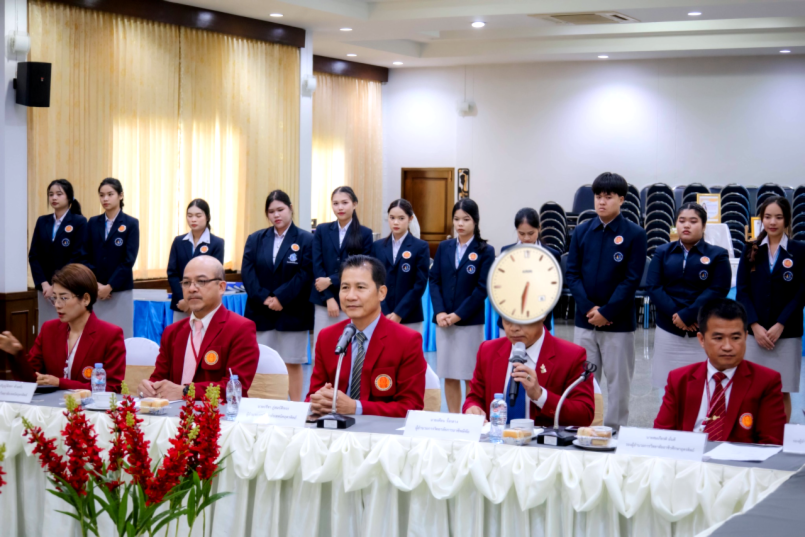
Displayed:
6.32
